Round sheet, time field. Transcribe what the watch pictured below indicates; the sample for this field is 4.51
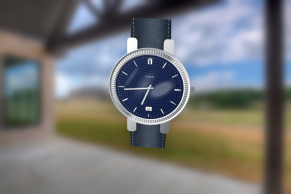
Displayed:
6.44
